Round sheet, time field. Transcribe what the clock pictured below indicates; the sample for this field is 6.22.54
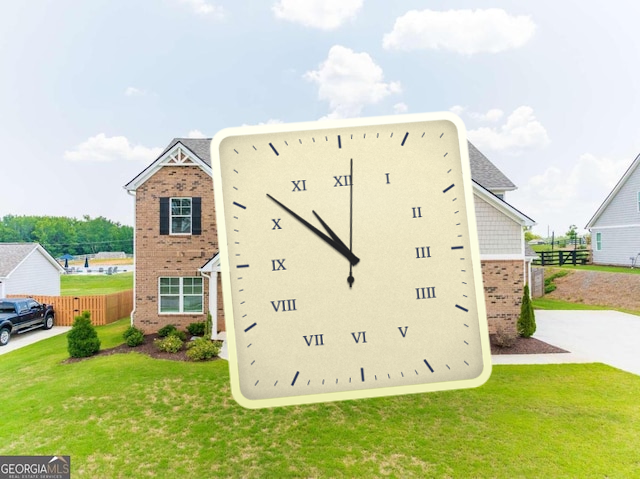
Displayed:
10.52.01
